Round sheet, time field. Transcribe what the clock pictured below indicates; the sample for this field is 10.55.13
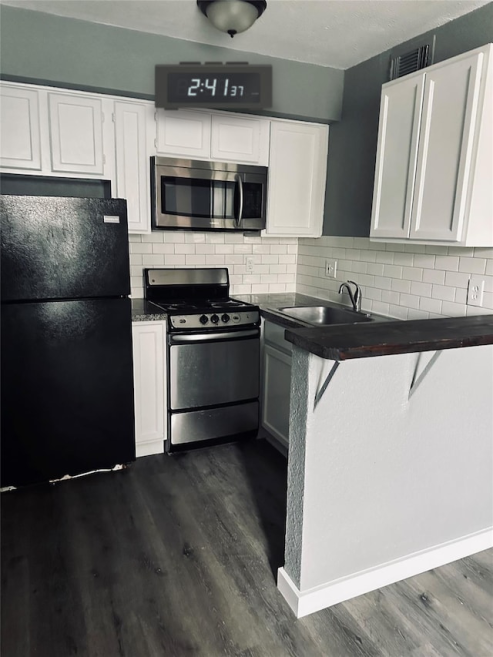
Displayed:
2.41.37
